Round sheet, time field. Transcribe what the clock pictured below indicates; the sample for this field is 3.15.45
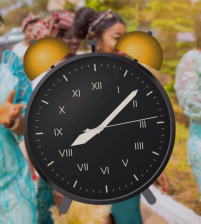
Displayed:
8.08.14
